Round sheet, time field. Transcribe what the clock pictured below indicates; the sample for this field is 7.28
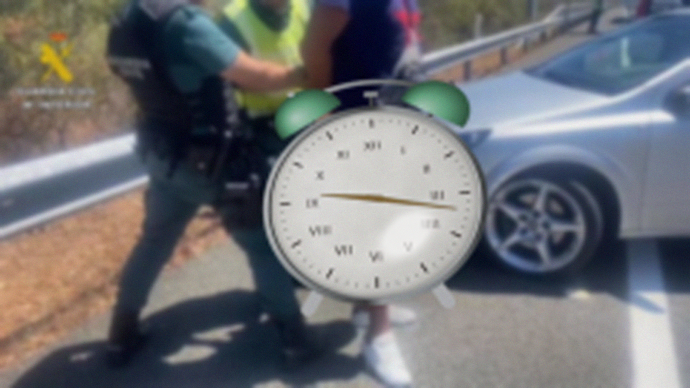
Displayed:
9.17
